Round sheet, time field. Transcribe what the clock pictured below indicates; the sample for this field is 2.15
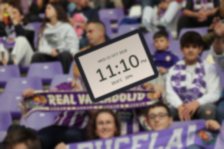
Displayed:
11.10
